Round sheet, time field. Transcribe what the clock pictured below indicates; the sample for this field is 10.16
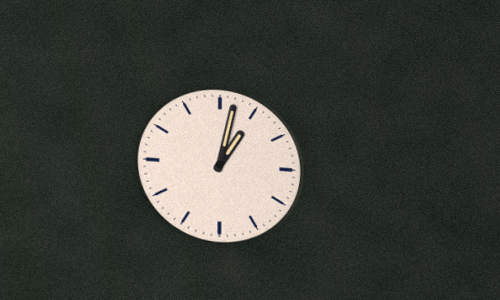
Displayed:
1.02
